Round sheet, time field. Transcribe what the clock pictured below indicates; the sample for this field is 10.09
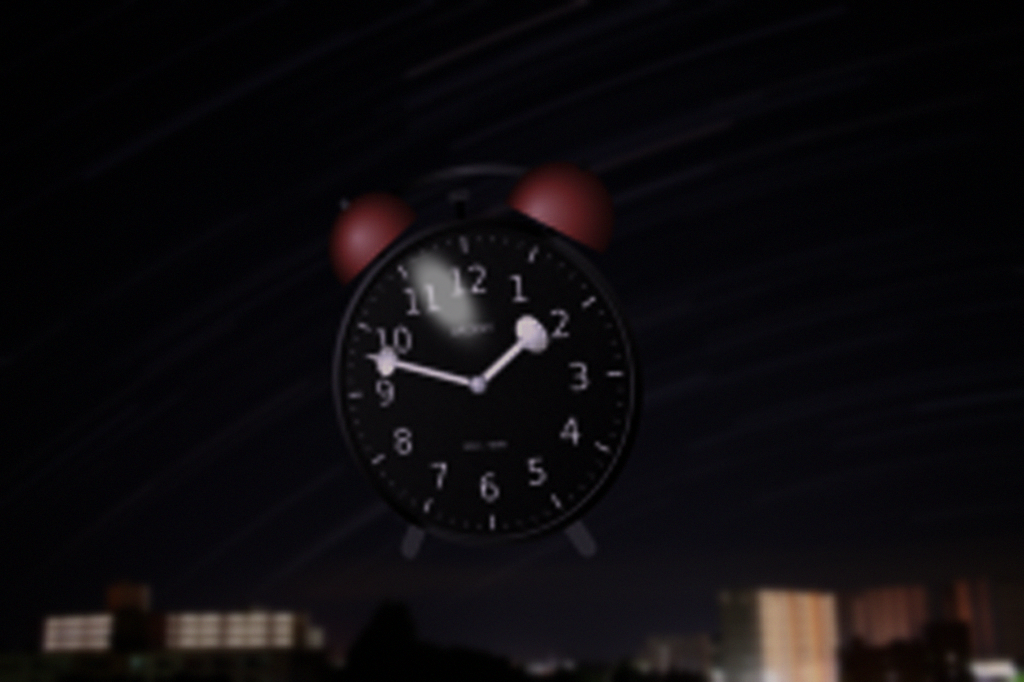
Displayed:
1.48
